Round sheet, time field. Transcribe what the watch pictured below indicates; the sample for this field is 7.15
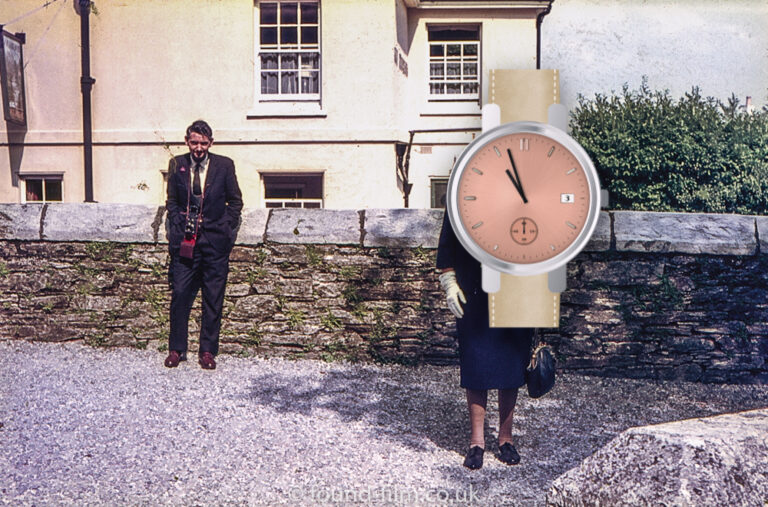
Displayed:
10.57
